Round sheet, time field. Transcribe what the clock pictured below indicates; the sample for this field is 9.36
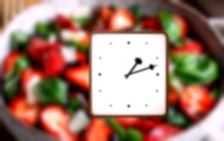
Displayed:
1.12
